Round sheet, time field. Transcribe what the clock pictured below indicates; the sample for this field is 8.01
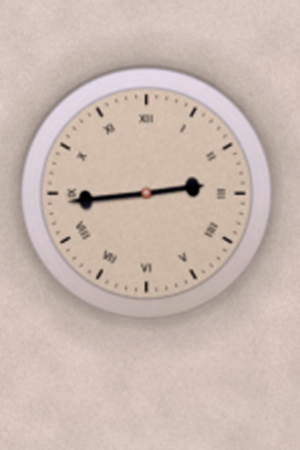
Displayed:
2.44
